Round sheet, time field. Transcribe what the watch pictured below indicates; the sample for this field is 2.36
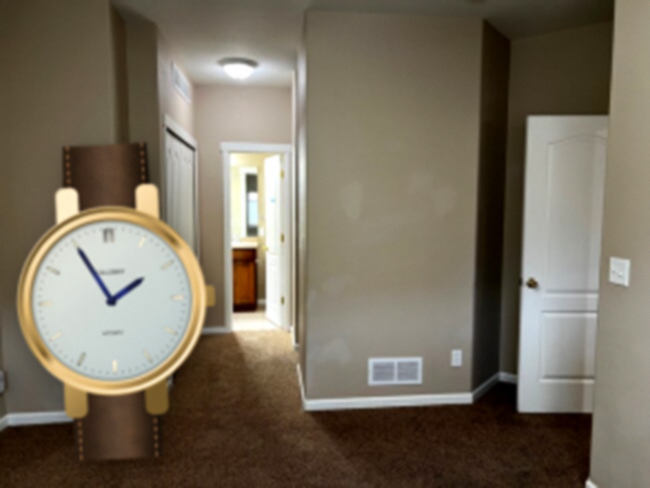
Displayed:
1.55
